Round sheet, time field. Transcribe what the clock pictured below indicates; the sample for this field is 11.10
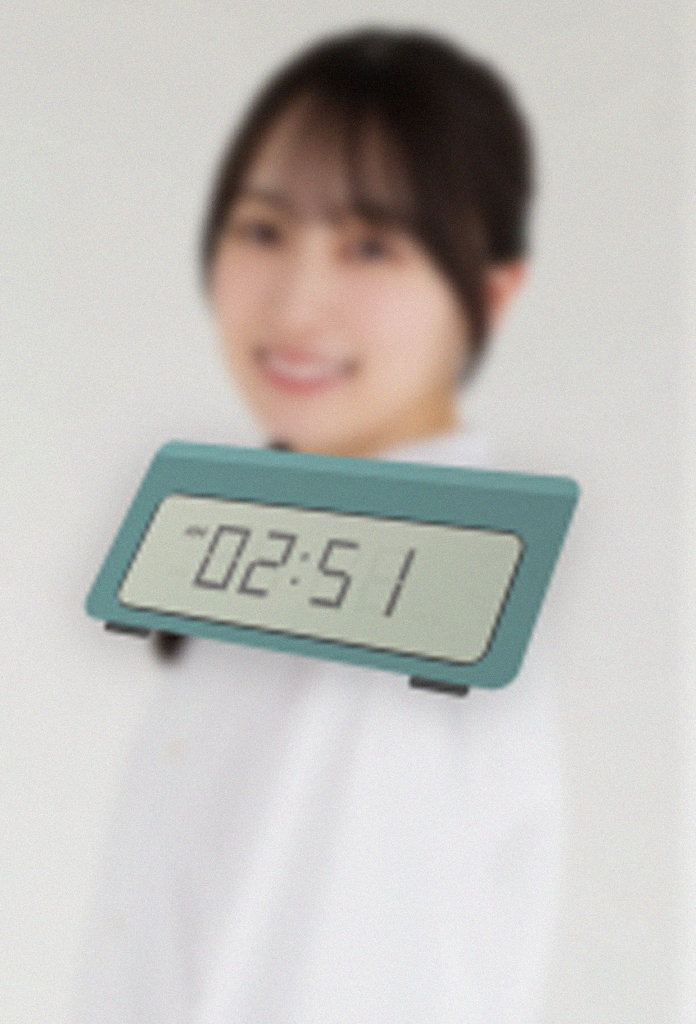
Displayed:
2.51
